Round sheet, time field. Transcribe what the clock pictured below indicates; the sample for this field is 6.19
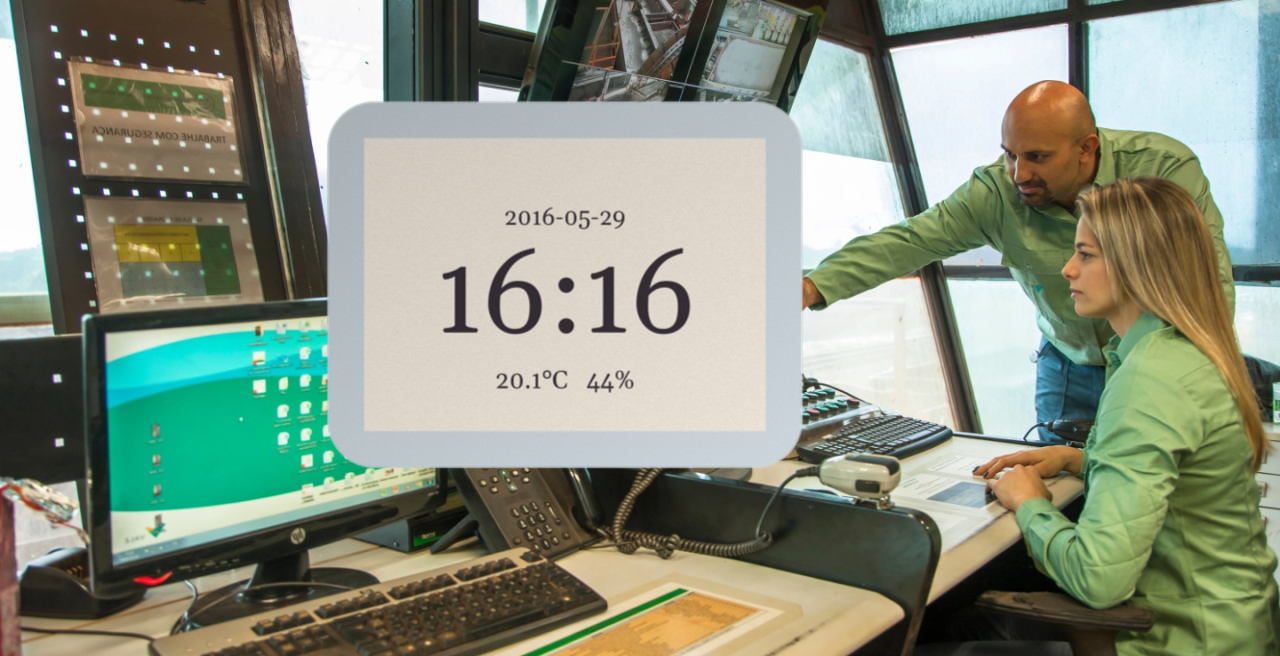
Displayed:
16.16
